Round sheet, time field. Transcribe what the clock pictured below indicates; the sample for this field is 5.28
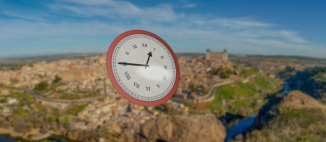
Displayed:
12.45
